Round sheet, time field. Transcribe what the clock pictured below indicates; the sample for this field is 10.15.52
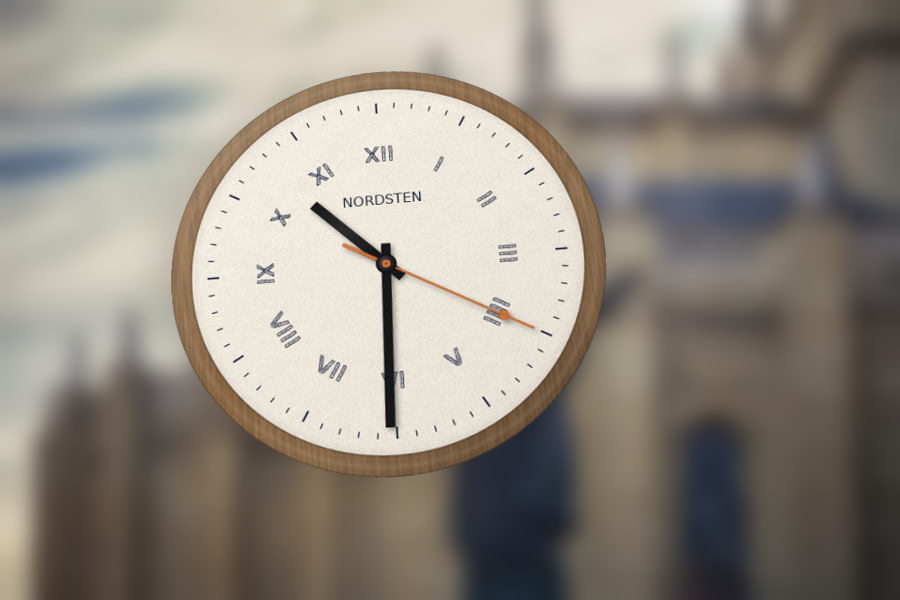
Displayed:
10.30.20
